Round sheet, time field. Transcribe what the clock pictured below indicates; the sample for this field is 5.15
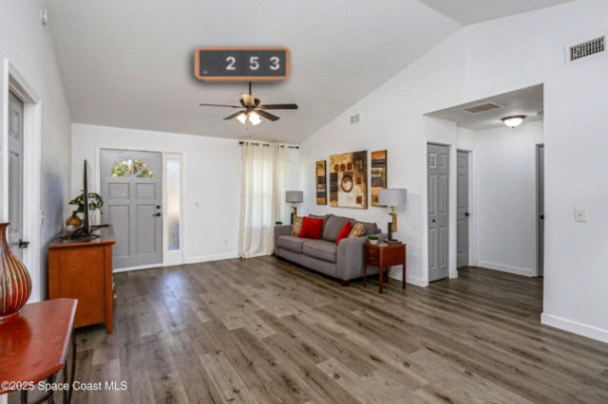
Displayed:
2.53
